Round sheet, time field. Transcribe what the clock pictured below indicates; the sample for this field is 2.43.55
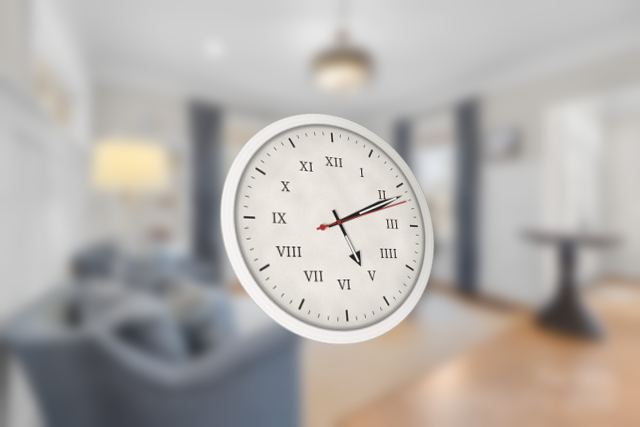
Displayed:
5.11.12
